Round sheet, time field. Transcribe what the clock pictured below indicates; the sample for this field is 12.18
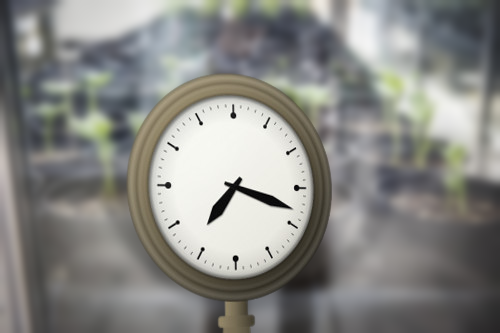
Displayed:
7.18
